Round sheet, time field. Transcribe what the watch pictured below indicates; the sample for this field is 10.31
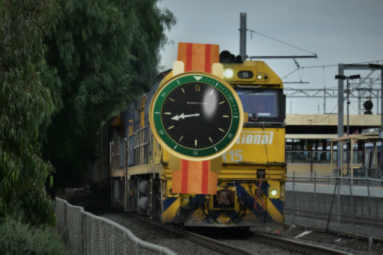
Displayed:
8.43
